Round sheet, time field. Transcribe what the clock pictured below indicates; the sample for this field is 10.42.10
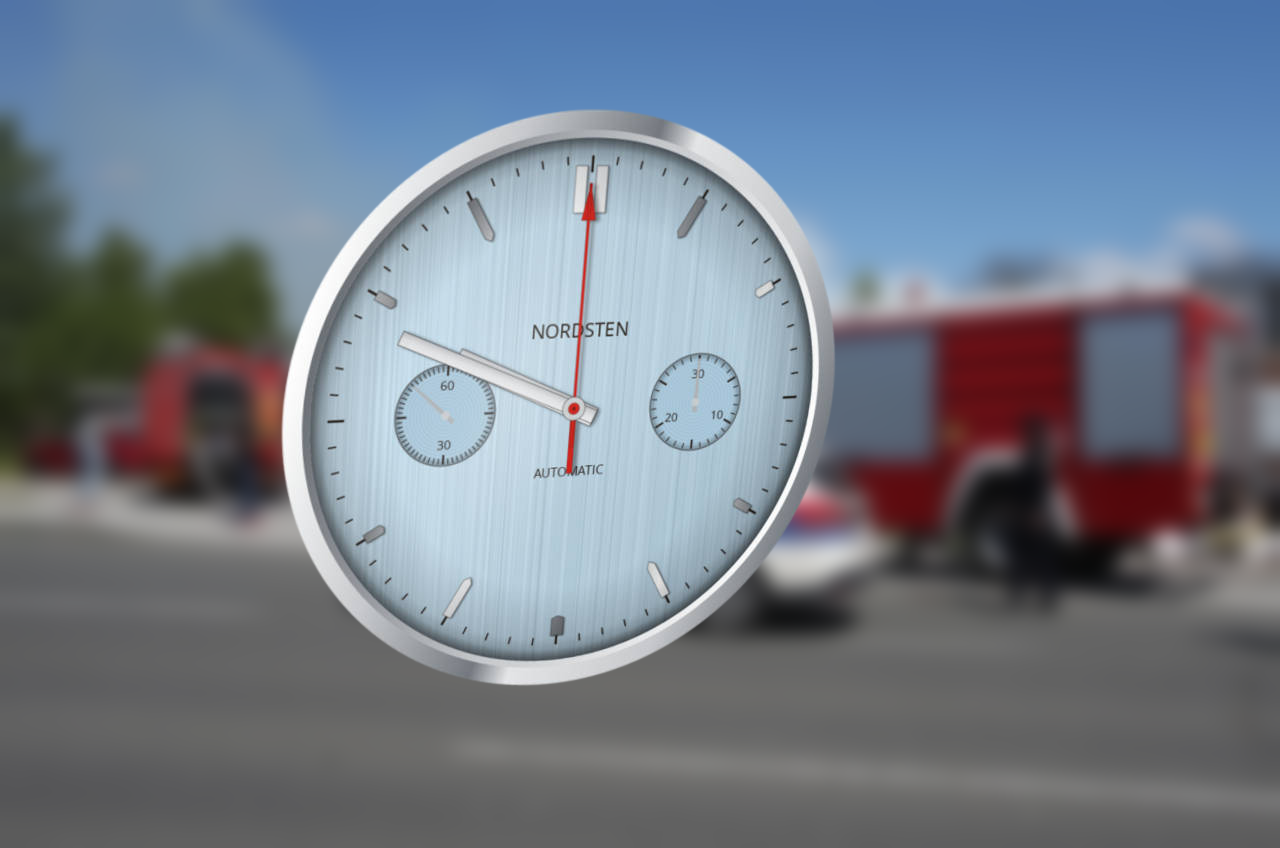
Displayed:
9.48.52
